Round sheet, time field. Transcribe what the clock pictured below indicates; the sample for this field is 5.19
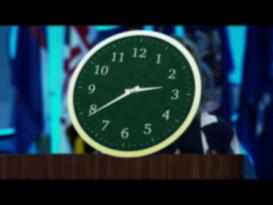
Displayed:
2.39
